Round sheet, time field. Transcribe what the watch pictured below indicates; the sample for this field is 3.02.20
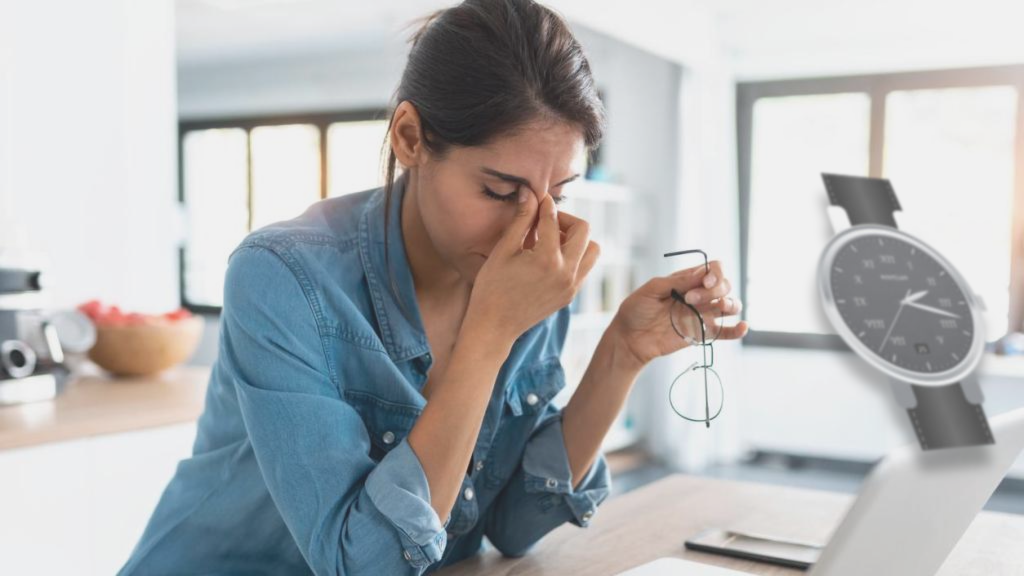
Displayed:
2.17.37
